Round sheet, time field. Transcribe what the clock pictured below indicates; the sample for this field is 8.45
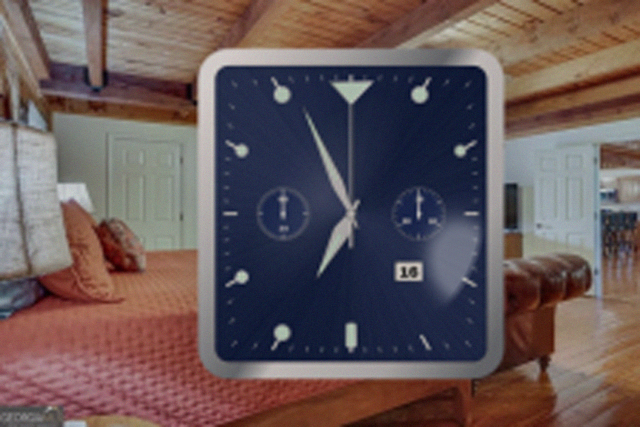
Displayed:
6.56
